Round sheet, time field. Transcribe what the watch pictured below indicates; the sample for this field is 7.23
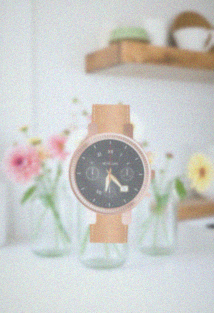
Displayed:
6.23
